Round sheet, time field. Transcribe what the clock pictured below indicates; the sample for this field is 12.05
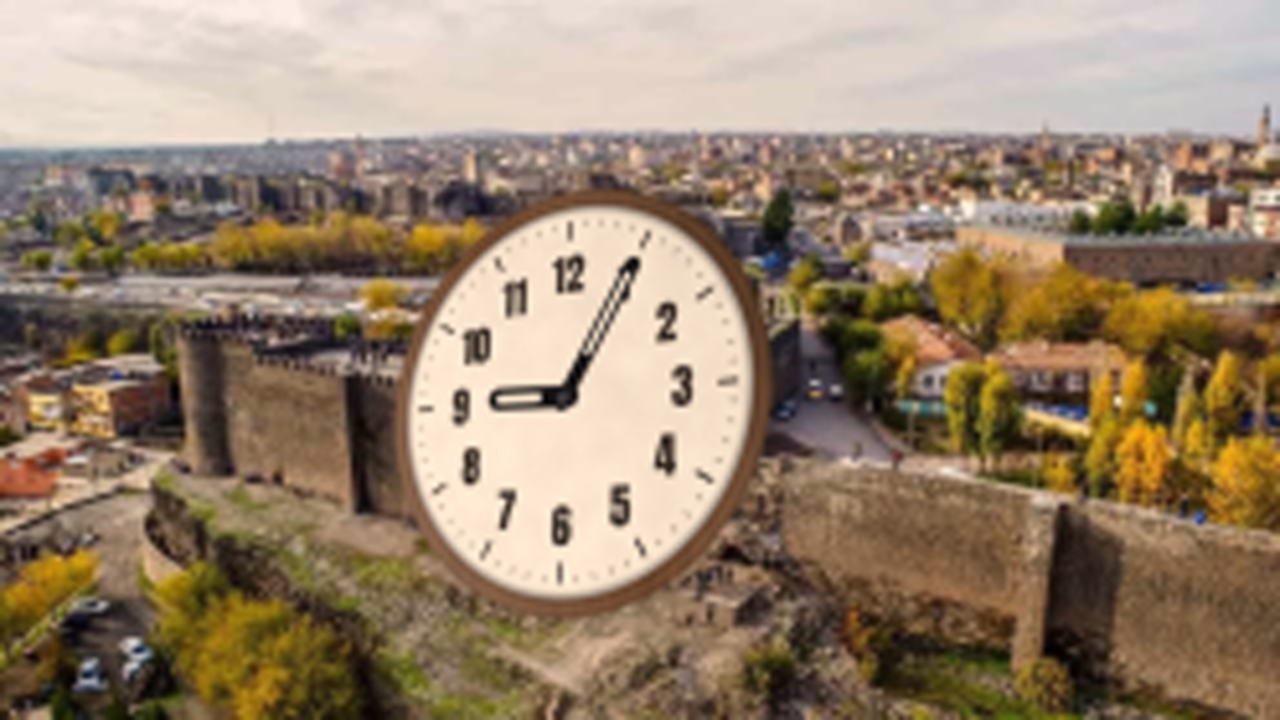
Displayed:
9.05
